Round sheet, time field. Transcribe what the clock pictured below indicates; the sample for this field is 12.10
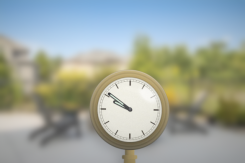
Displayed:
9.51
